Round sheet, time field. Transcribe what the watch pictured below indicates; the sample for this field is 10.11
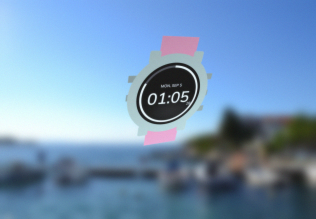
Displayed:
1.05
